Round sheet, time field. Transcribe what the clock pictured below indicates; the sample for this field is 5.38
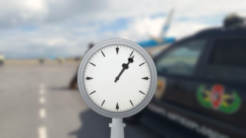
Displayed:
1.06
